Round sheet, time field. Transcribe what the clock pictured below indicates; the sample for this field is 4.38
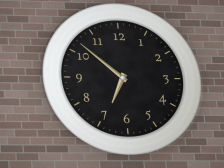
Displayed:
6.52
